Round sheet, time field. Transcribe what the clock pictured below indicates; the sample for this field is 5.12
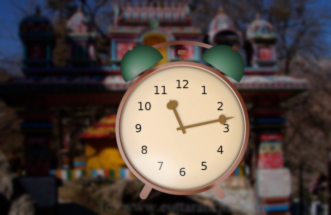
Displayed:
11.13
